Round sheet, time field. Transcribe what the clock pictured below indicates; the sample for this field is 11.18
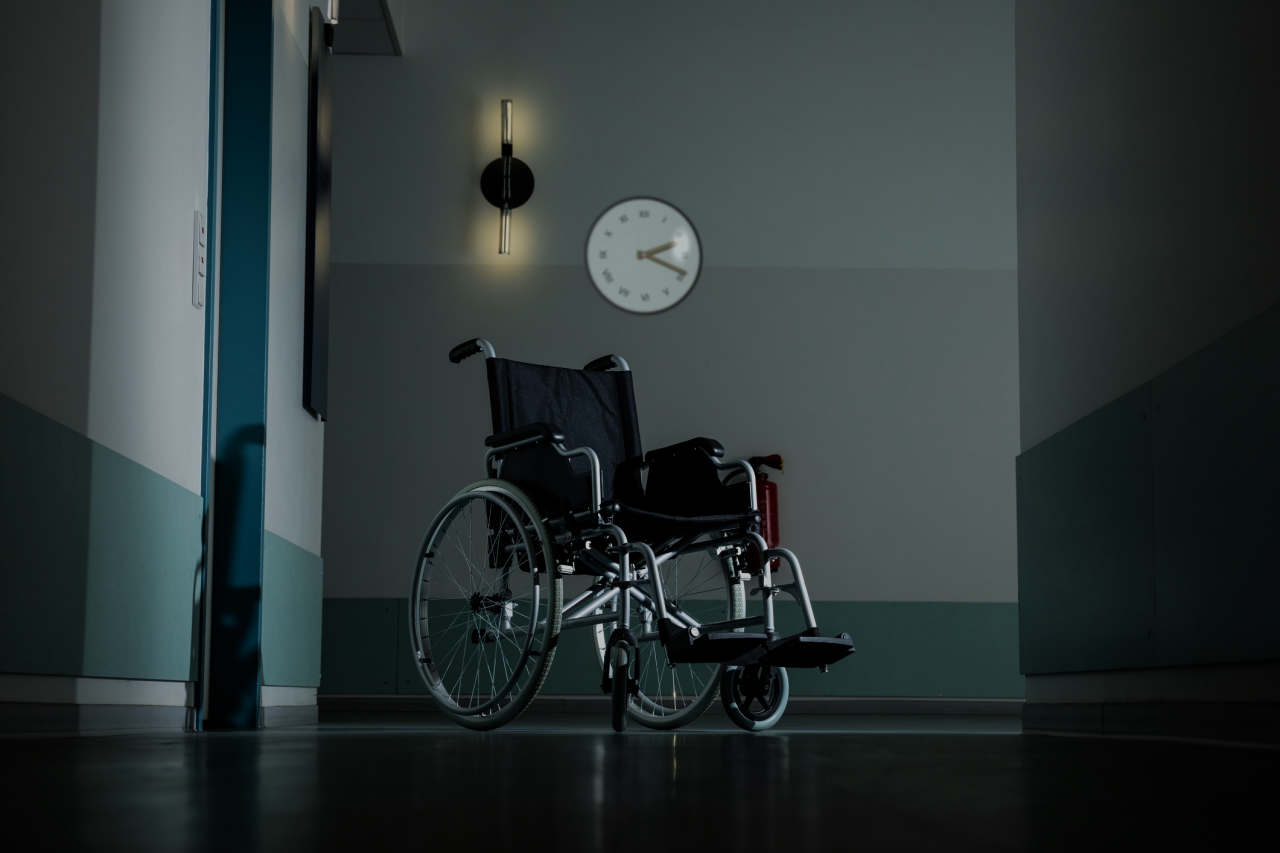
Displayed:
2.19
